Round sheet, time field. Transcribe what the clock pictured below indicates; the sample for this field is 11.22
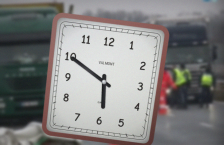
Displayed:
5.50
